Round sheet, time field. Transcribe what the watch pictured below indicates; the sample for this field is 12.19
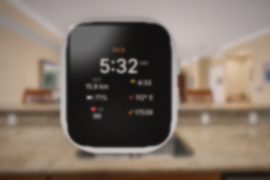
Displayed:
5.32
